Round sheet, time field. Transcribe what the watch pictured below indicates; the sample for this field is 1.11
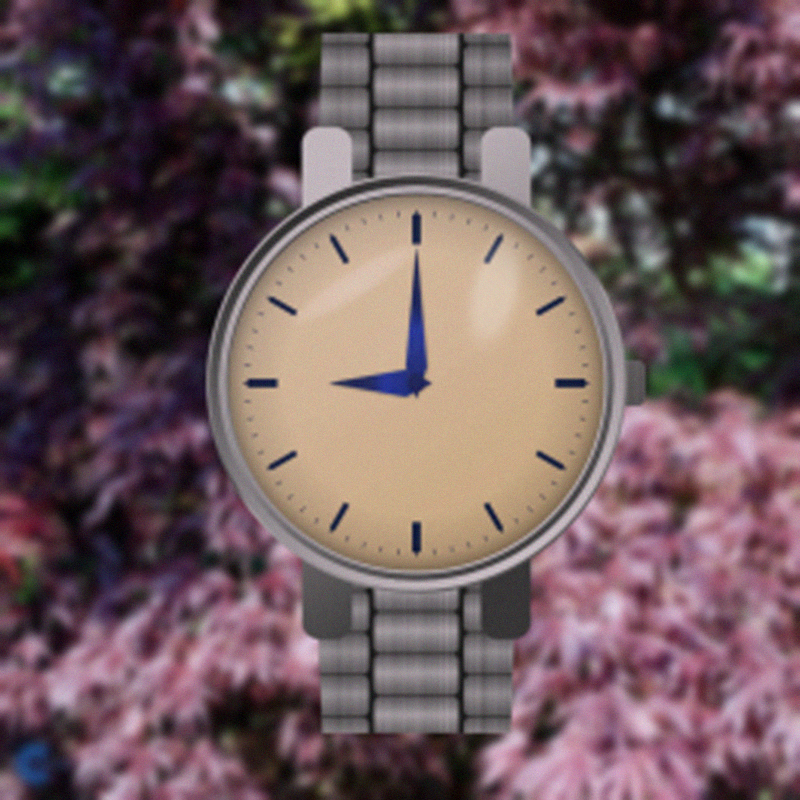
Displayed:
9.00
